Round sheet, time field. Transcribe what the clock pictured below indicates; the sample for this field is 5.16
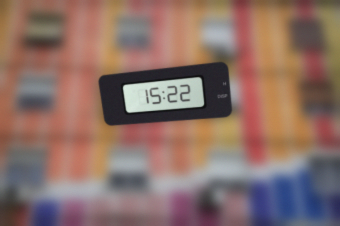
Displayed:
15.22
